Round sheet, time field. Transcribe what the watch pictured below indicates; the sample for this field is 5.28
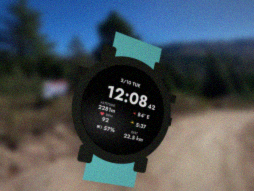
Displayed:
12.08
